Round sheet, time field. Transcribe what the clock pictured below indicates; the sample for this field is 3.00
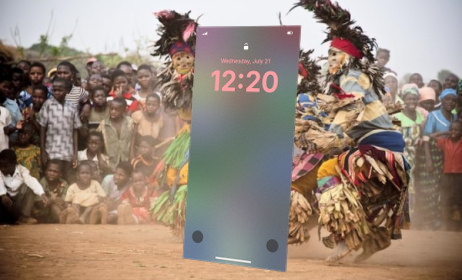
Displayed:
12.20
